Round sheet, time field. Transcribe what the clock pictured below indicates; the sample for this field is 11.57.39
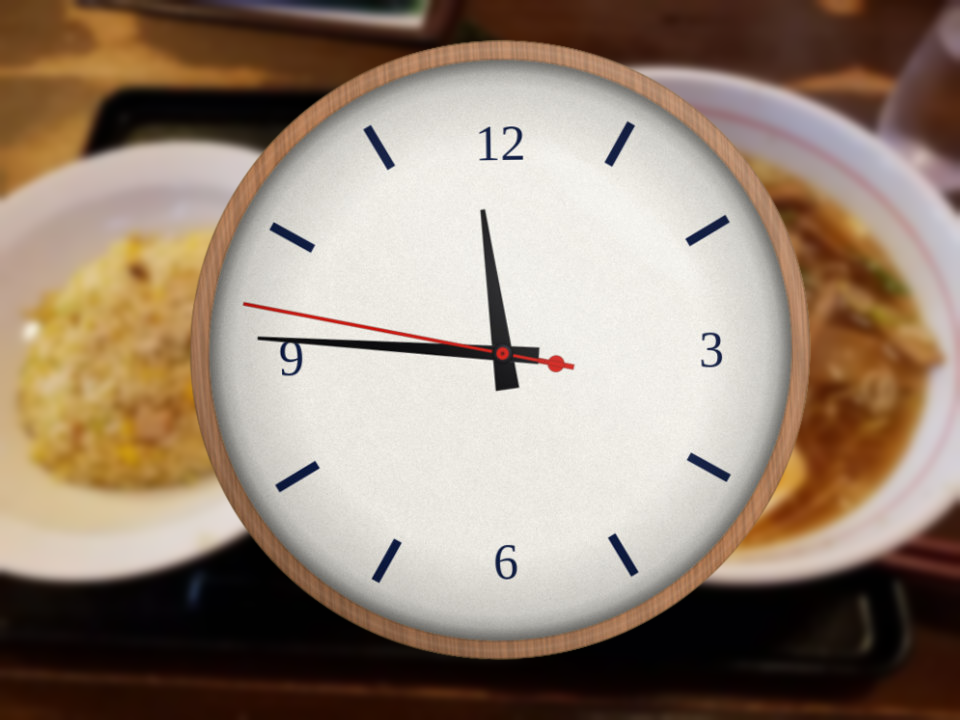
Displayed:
11.45.47
